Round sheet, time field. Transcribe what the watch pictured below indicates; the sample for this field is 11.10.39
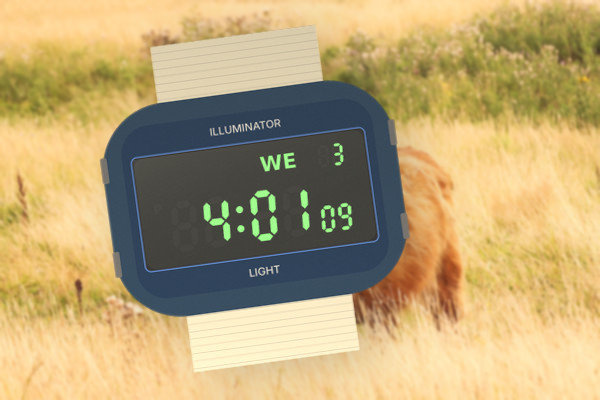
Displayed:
4.01.09
